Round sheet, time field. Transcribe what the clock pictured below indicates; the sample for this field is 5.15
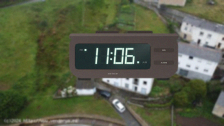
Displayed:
11.06
